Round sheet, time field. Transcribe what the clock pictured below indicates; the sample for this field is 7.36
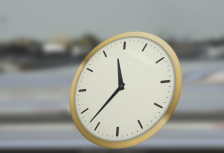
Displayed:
11.37
